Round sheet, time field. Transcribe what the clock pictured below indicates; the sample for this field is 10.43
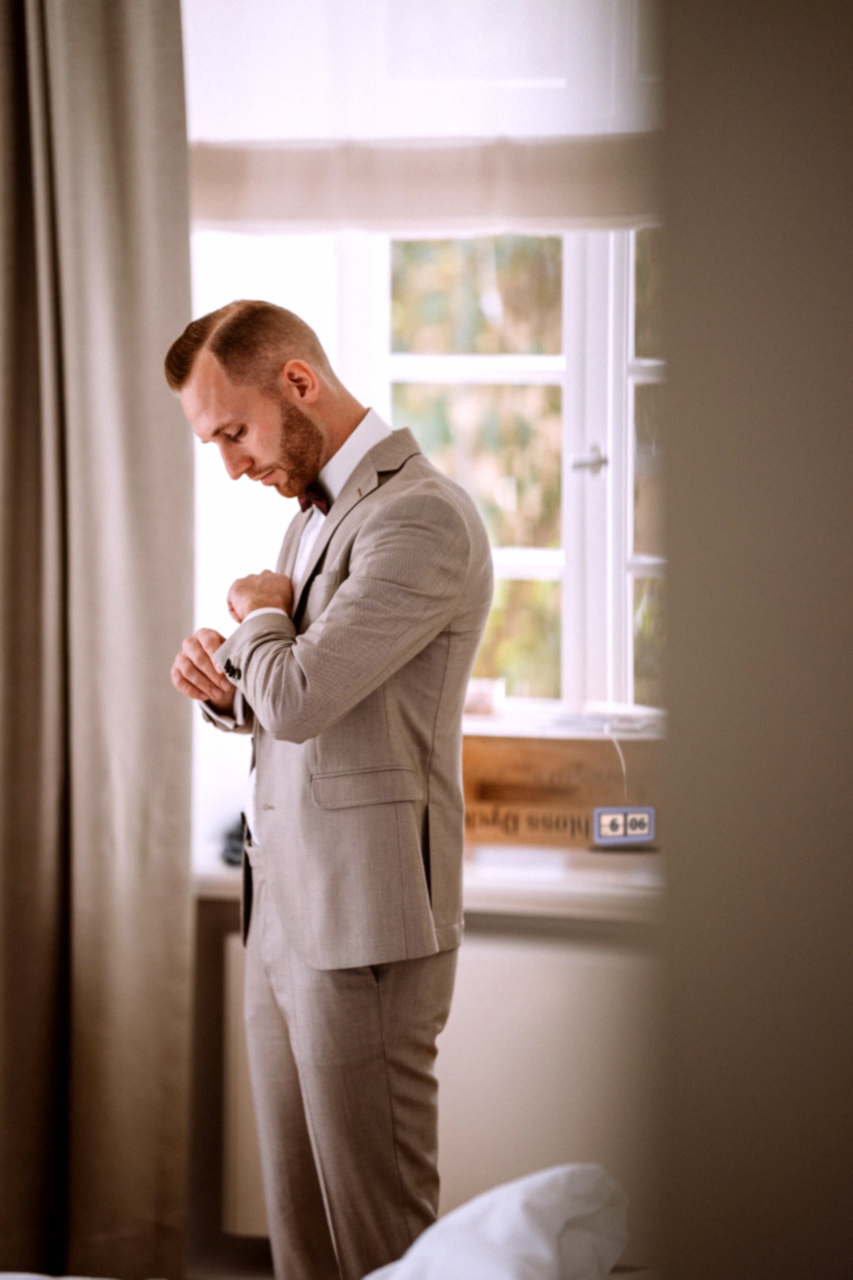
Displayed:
6.06
